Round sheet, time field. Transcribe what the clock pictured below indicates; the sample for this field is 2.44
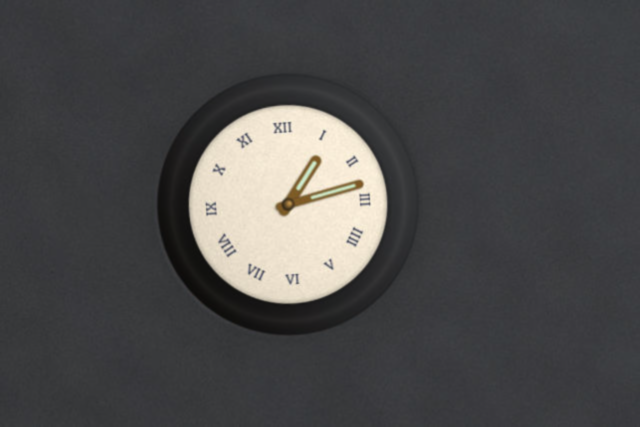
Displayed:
1.13
